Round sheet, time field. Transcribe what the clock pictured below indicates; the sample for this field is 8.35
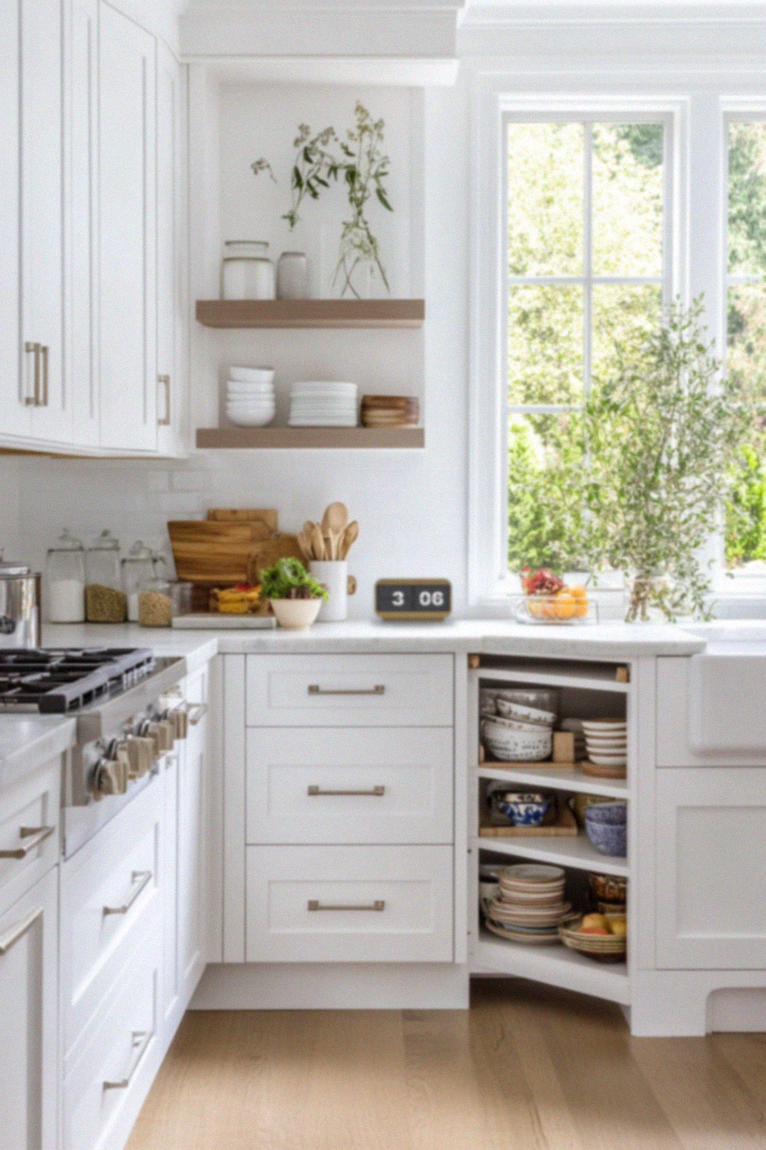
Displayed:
3.06
